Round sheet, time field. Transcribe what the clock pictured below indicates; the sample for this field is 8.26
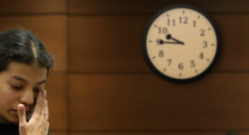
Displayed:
9.45
